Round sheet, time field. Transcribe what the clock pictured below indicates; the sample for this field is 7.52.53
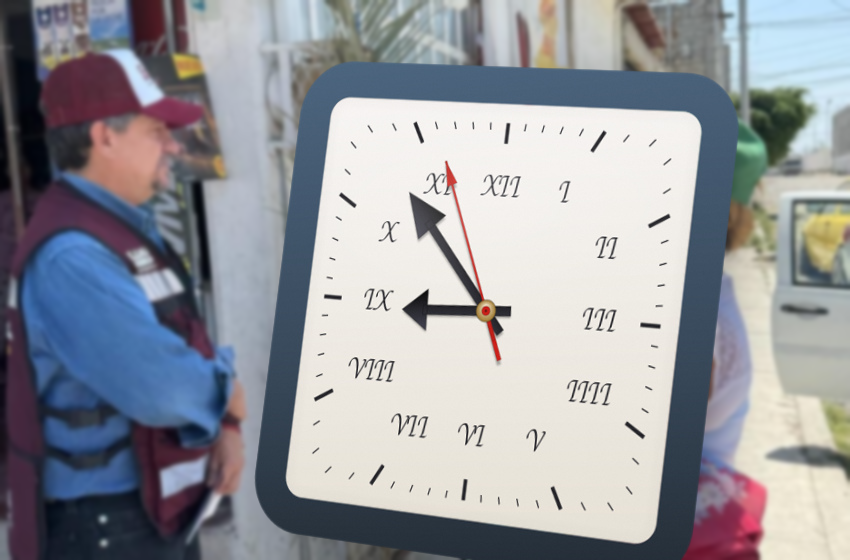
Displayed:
8.52.56
